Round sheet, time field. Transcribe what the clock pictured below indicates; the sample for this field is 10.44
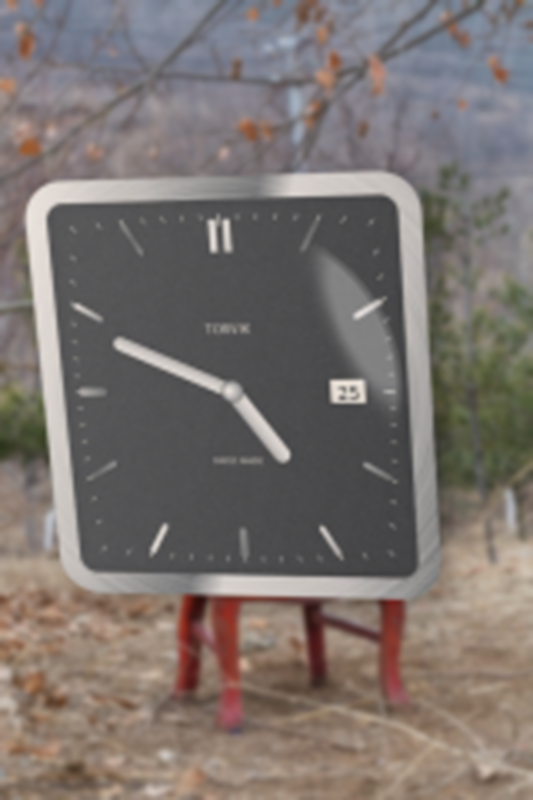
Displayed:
4.49
